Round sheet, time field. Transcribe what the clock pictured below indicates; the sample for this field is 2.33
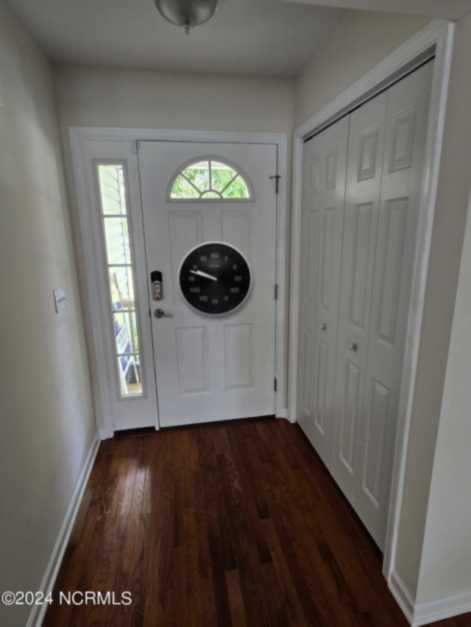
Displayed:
9.48
